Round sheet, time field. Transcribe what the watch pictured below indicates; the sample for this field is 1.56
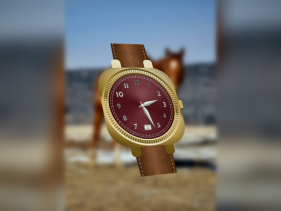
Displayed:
2.27
